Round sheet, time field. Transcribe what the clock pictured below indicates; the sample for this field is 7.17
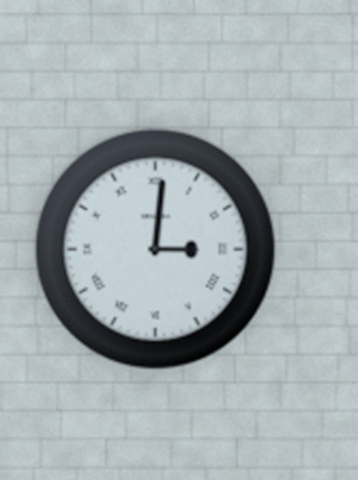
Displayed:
3.01
